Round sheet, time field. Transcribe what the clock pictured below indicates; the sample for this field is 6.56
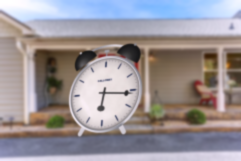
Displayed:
6.16
